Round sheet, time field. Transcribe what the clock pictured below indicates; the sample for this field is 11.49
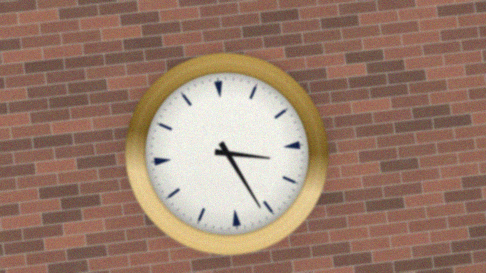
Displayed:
3.26
